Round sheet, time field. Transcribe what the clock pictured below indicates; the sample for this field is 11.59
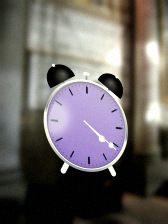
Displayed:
4.21
